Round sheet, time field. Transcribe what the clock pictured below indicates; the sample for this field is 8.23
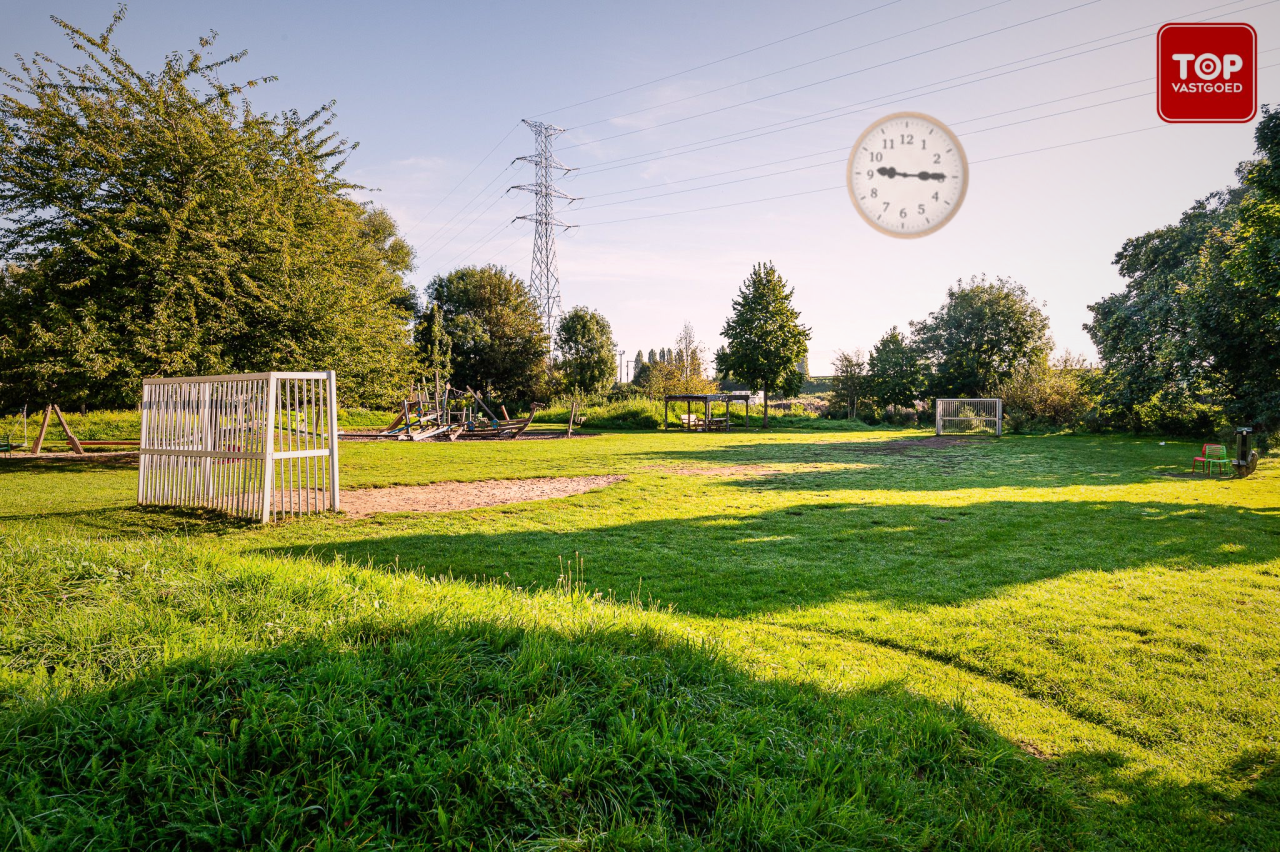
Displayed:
9.15
